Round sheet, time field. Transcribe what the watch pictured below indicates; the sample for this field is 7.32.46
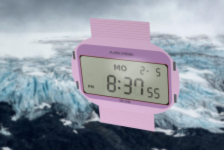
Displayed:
8.37.55
